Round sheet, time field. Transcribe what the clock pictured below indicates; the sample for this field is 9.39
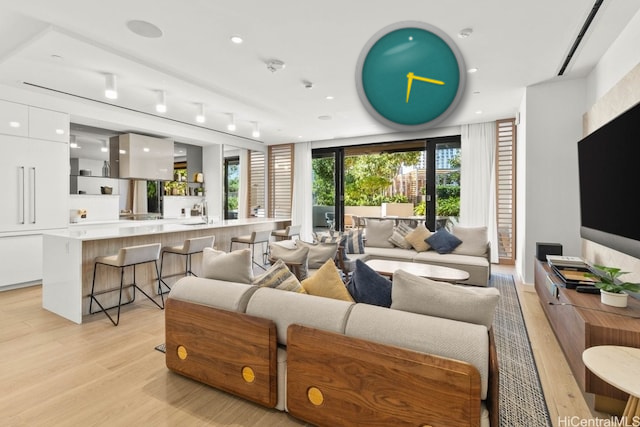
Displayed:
6.17
